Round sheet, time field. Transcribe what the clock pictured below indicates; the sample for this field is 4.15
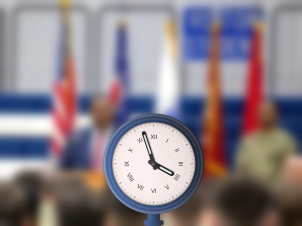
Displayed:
3.57
